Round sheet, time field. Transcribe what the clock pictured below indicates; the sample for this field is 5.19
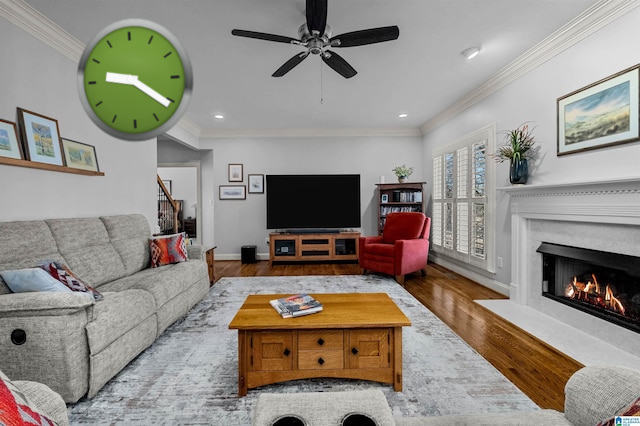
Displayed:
9.21
